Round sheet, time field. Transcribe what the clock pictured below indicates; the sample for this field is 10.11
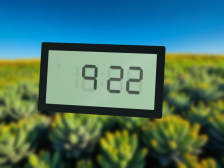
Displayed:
9.22
